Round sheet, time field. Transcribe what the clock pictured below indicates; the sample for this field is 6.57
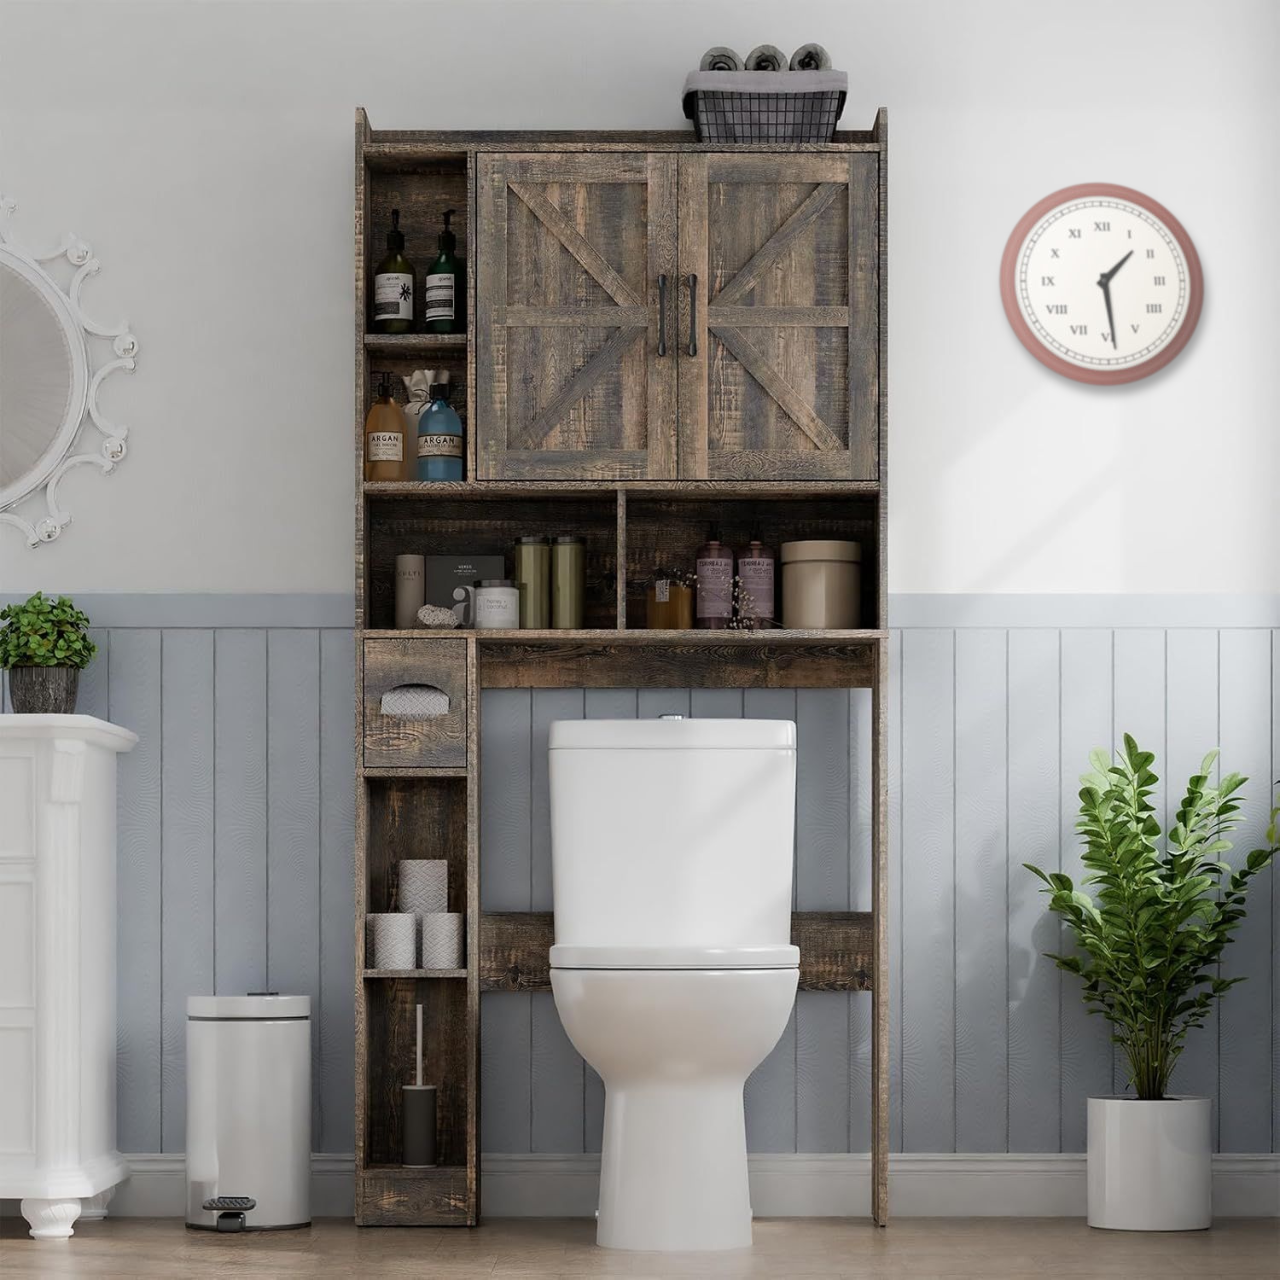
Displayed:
1.29
